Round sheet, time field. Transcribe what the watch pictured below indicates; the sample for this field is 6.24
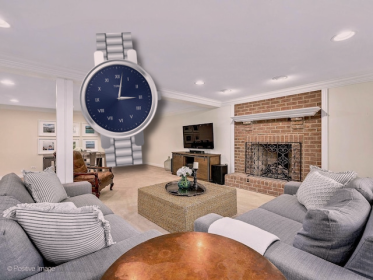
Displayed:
3.02
